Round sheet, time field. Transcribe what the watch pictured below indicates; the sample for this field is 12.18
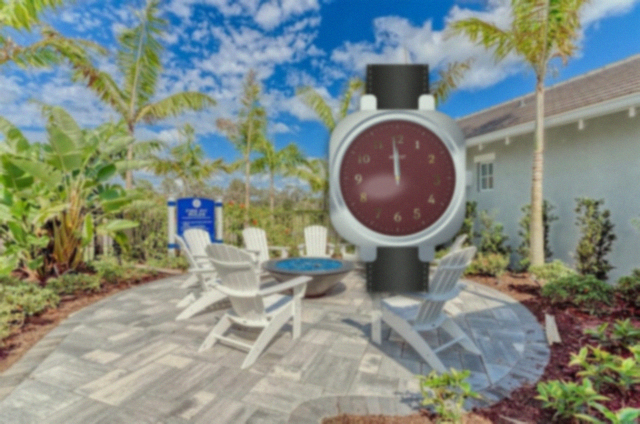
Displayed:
11.59
